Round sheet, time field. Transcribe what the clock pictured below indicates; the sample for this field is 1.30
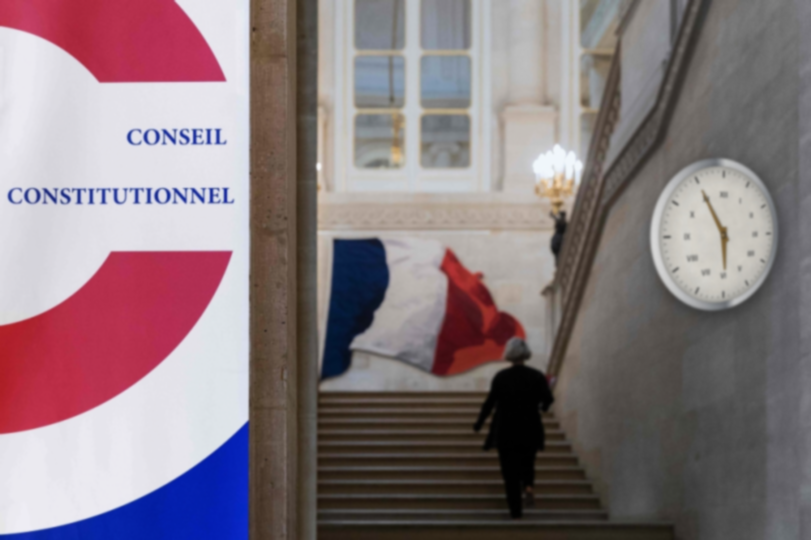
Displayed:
5.55
